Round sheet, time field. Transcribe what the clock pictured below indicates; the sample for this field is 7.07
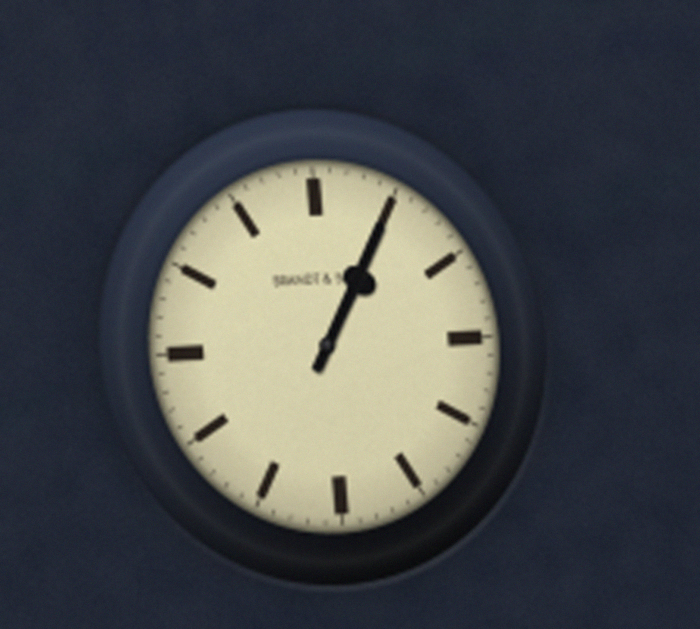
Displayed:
1.05
